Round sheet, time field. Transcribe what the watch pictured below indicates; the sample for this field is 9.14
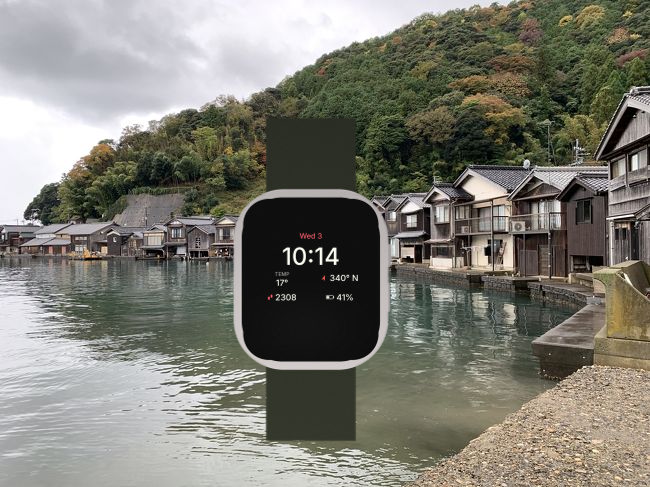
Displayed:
10.14
